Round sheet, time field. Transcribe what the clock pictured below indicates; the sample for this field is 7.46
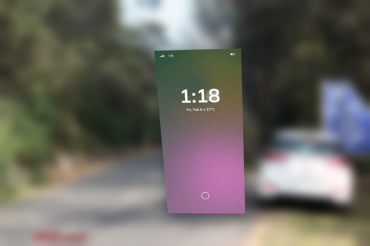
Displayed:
1.18
